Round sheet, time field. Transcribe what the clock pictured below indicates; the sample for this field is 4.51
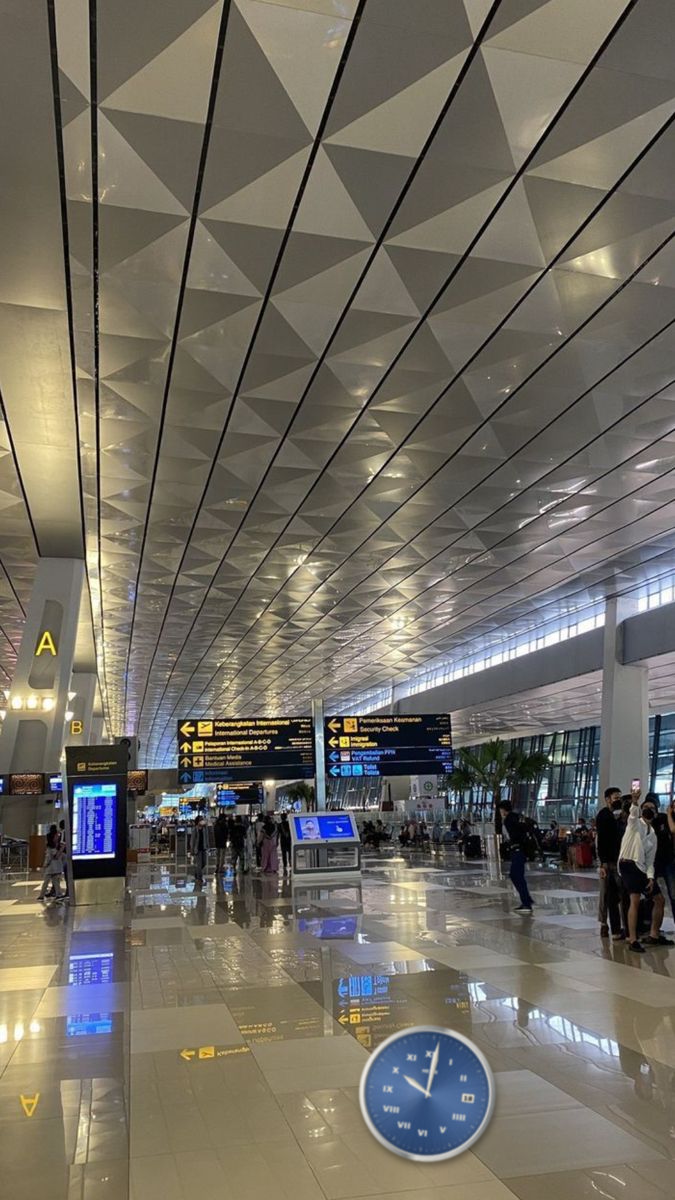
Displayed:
10.01
